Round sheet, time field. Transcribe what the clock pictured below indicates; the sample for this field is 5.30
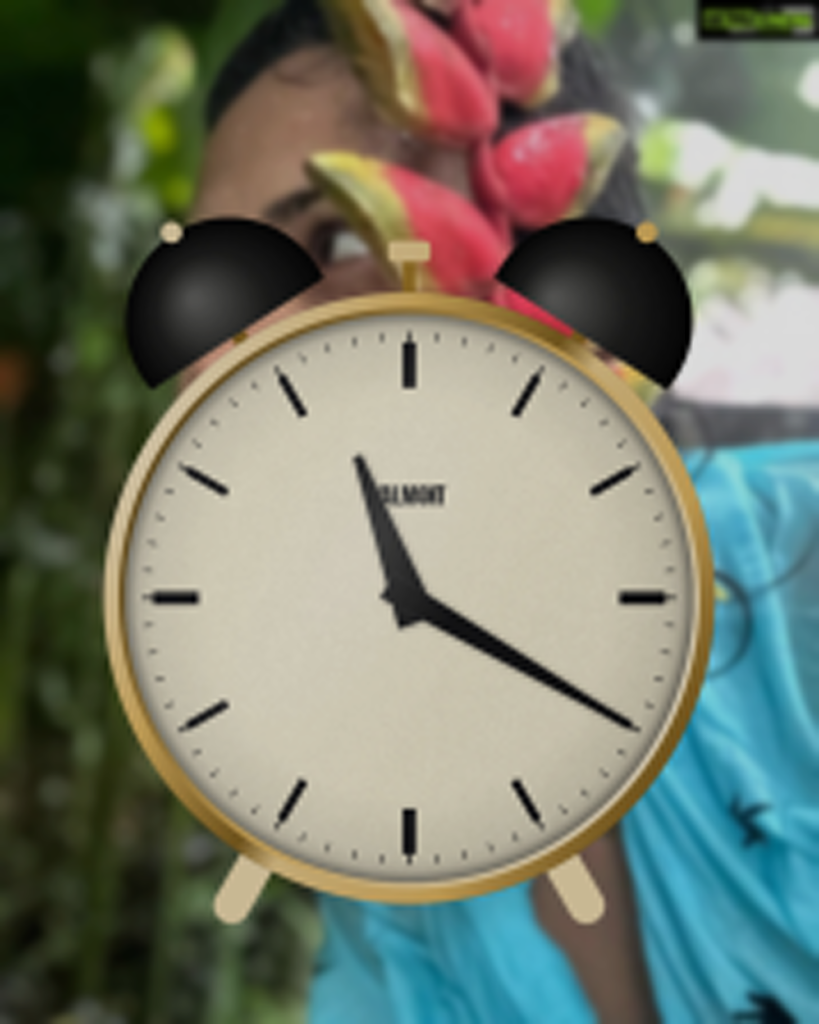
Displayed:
11.20
